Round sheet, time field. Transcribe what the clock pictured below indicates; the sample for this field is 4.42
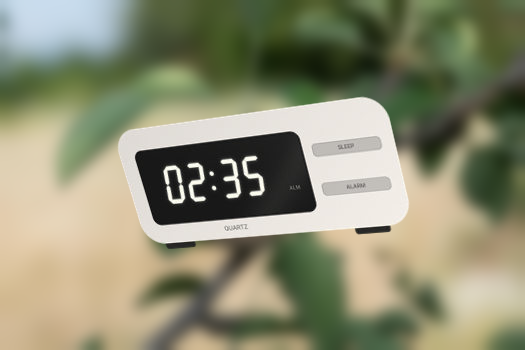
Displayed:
2.35
